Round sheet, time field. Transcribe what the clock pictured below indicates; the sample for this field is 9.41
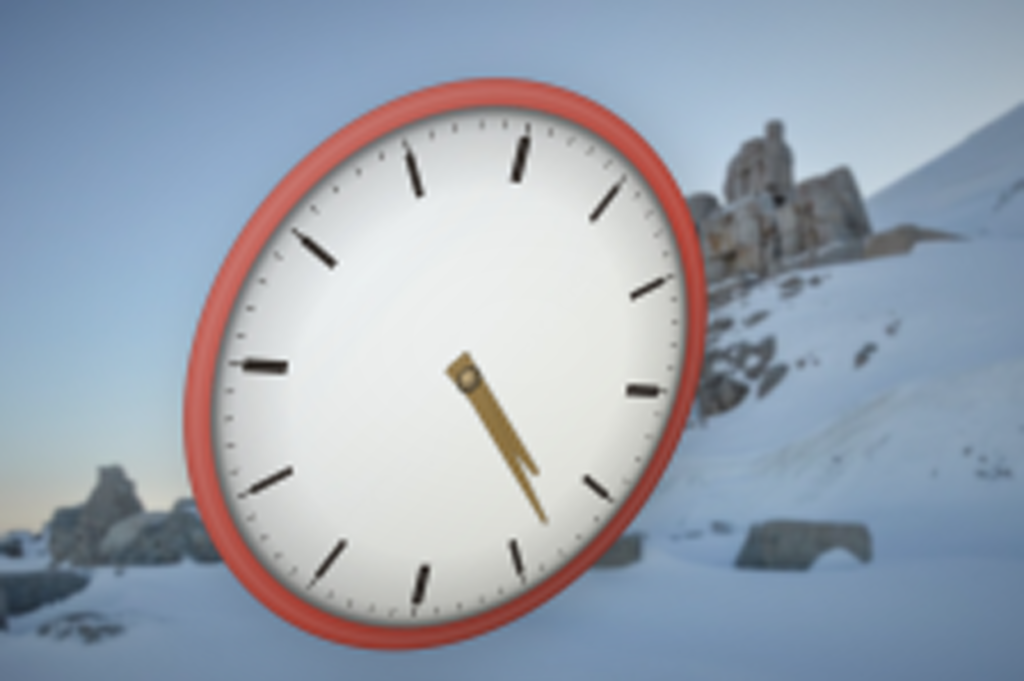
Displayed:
4.23
